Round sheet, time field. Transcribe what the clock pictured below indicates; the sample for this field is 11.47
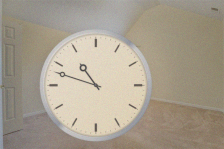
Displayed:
10.48
